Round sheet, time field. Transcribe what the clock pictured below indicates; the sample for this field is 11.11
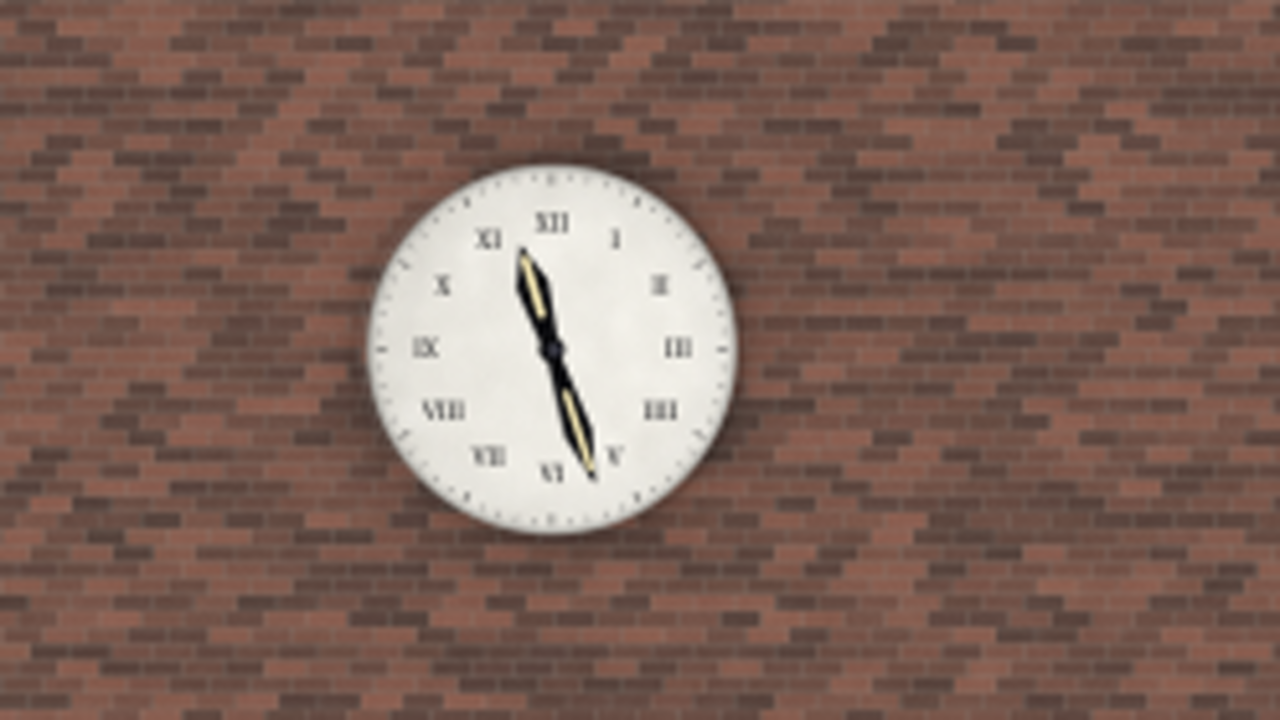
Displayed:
11.27
